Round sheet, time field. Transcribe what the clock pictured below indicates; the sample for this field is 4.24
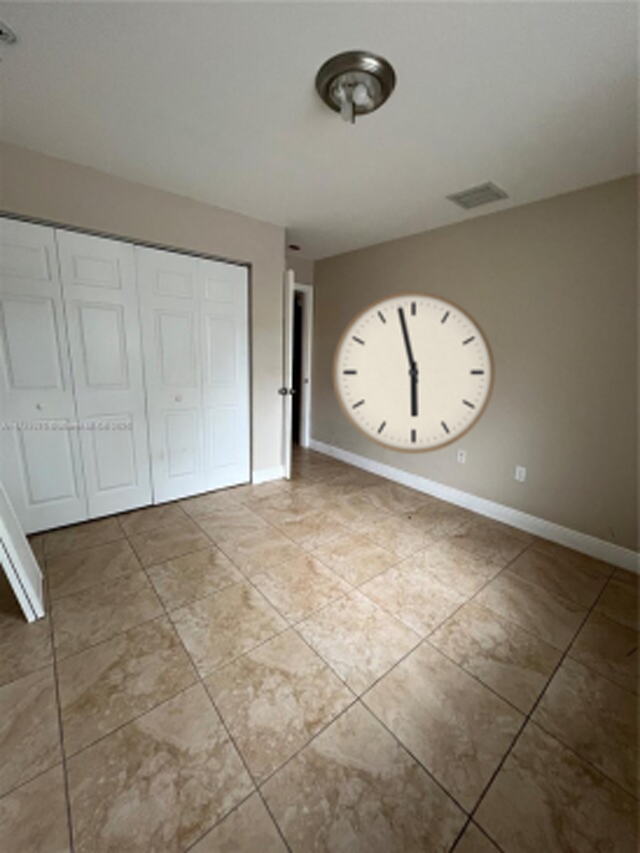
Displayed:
5.58
